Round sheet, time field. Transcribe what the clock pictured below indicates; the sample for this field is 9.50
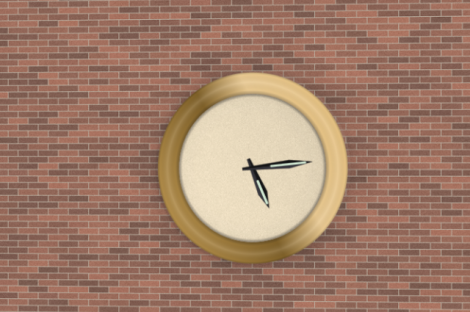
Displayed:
5.14
